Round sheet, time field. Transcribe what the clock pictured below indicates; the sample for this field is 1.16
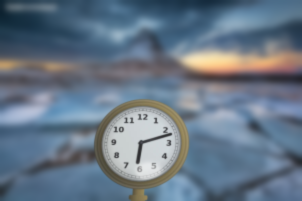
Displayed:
6.12
